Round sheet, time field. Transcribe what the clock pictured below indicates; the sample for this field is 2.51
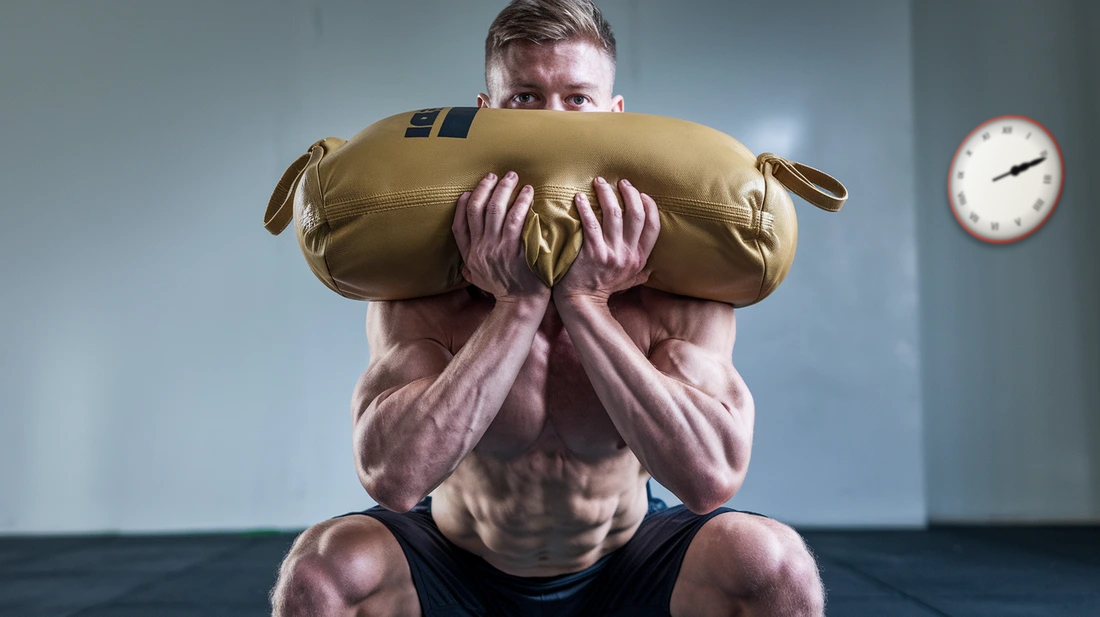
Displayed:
2.11
